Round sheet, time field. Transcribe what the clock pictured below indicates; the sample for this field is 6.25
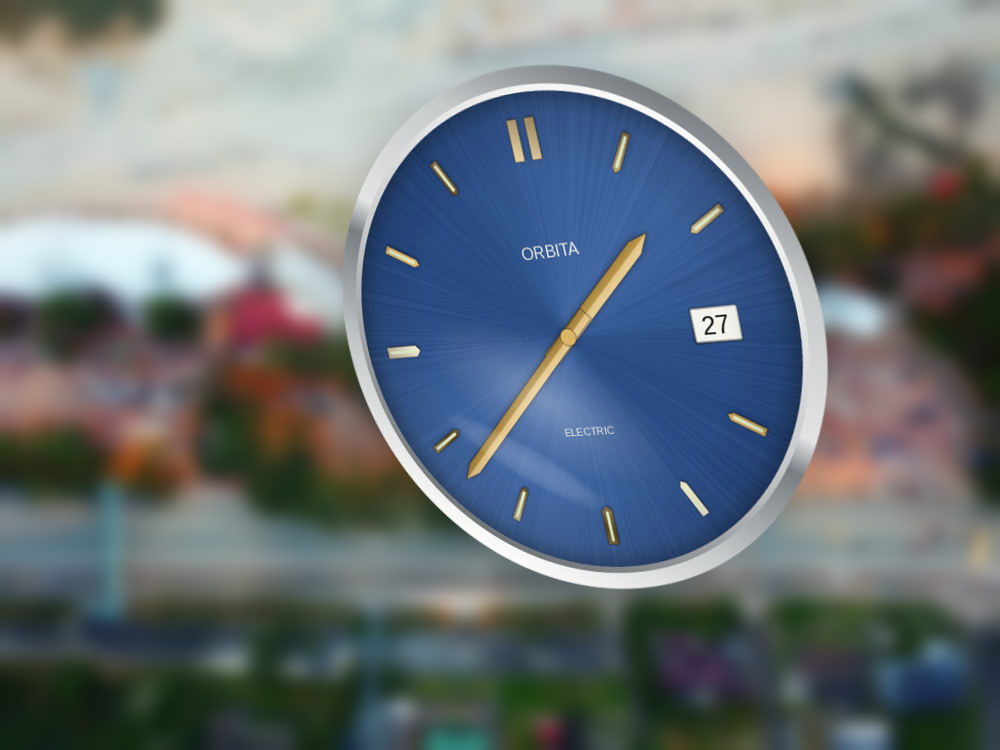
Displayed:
1.38
